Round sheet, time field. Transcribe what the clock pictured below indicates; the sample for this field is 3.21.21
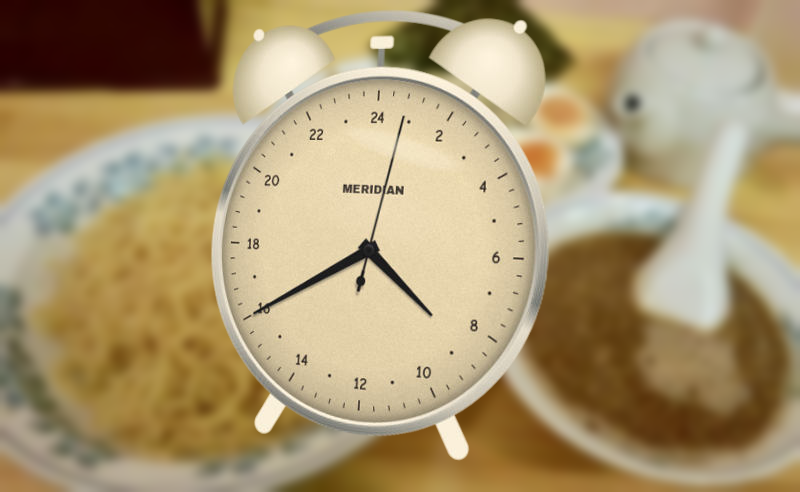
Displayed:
8.40.02
